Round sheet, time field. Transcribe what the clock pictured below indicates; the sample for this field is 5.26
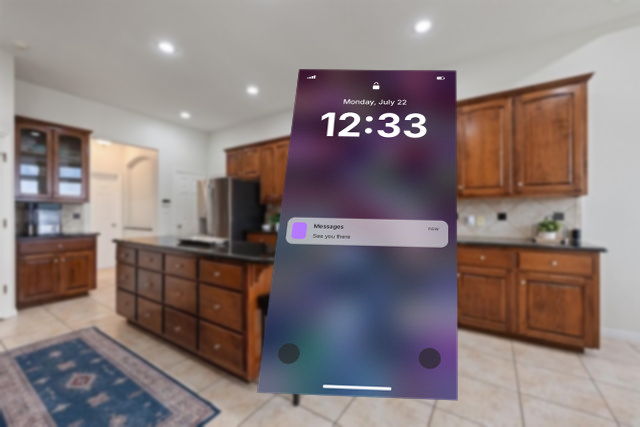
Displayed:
12.33
